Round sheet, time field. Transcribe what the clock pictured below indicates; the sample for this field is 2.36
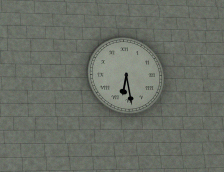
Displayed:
6.29
